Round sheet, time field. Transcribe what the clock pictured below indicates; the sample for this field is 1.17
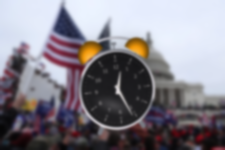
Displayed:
12.26
